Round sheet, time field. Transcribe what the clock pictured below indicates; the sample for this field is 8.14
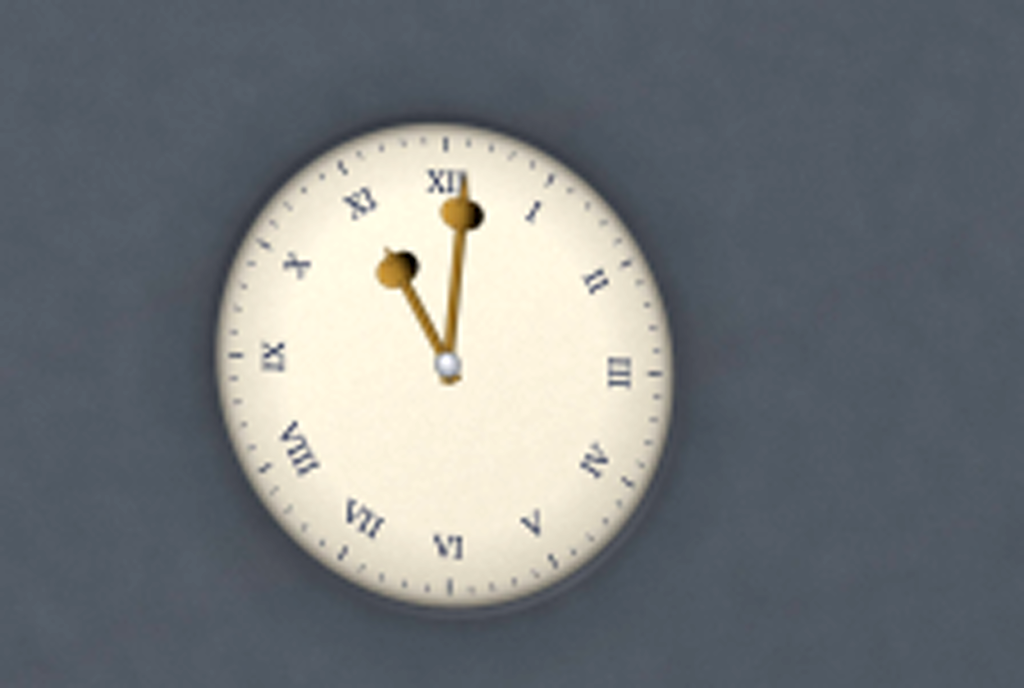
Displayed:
11.01
